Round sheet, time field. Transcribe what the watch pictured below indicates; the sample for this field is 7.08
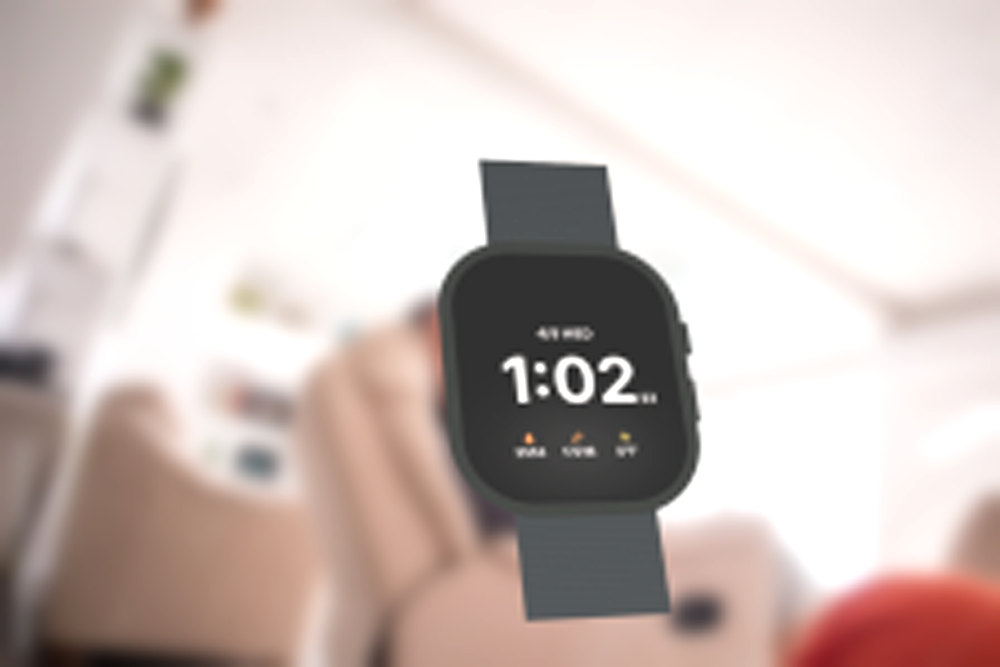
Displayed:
1.02
